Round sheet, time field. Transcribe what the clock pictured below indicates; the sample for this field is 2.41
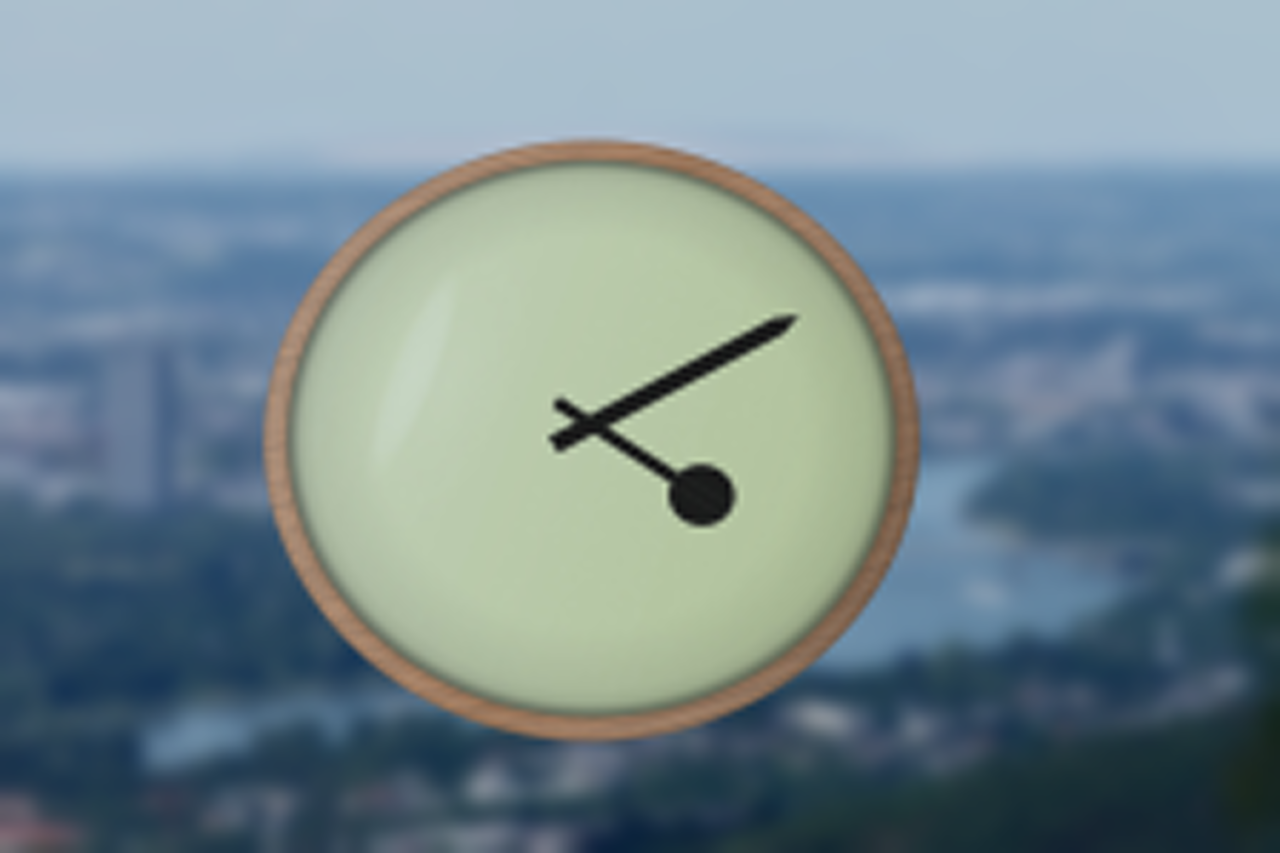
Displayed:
4.10
